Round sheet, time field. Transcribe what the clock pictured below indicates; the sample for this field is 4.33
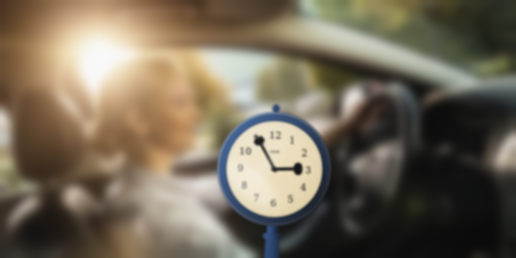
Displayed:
2.55
